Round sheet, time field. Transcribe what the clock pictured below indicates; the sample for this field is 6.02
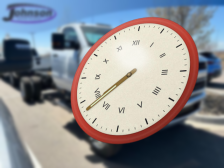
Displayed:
7.38
